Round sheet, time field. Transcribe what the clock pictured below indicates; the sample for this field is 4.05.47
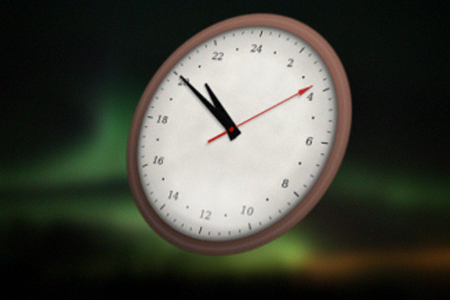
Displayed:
20.50.09
